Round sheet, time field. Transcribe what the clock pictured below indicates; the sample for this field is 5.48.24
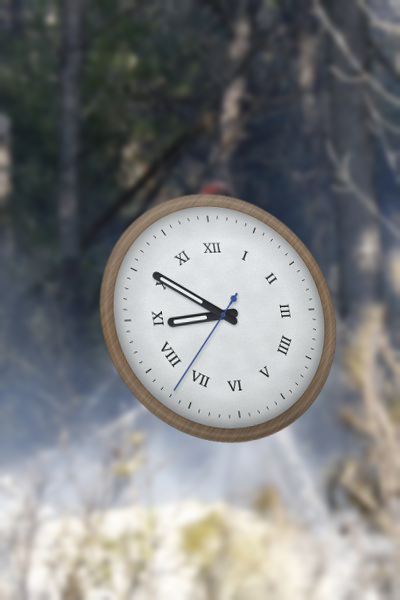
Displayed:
8.50.37
